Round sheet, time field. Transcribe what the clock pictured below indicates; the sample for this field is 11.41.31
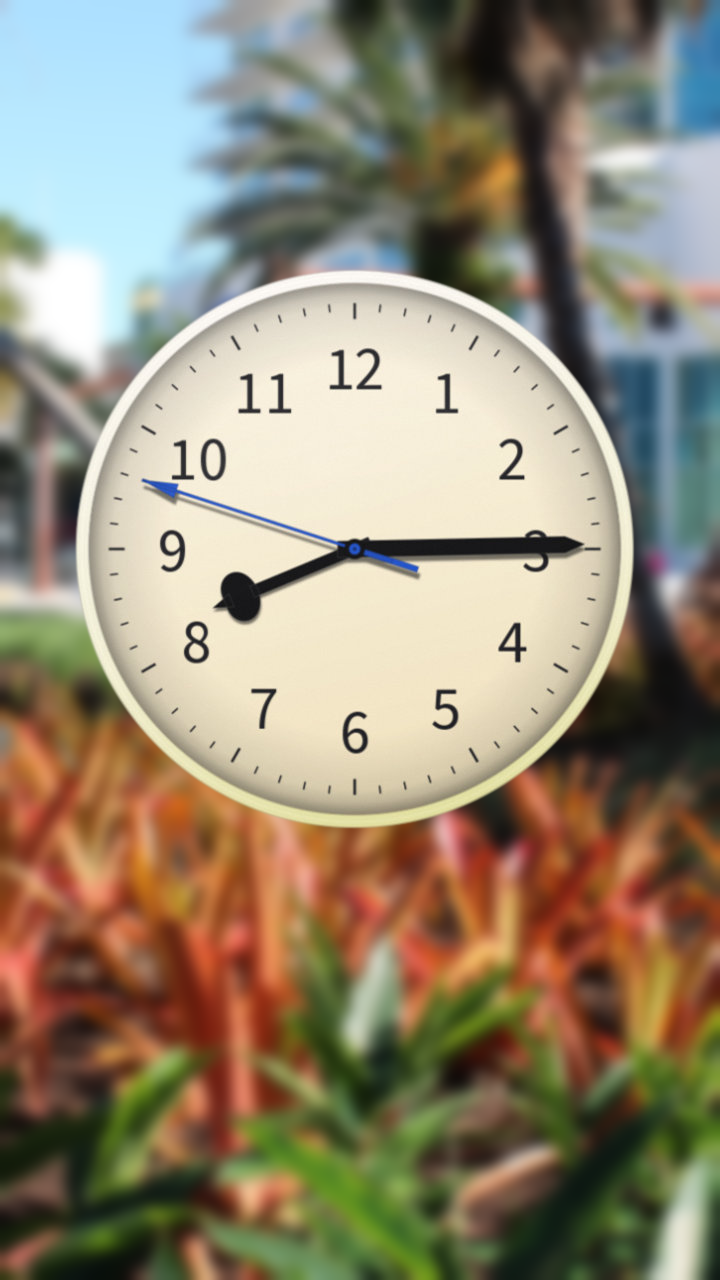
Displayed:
8.14.48
